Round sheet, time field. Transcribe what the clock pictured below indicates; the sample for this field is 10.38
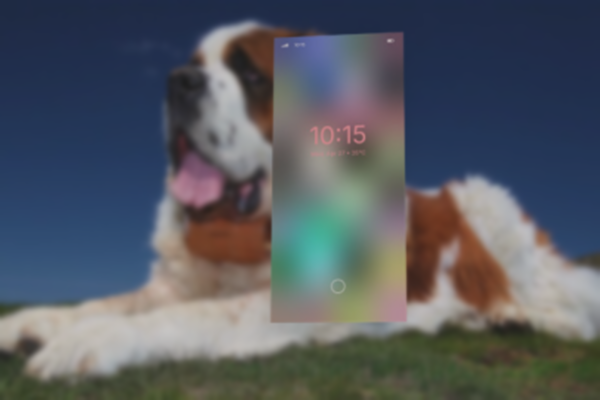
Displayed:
10.15
